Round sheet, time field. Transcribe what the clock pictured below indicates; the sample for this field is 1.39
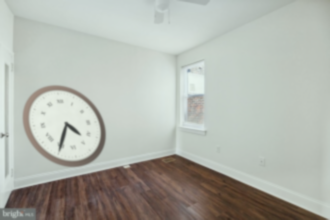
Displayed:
4.35
